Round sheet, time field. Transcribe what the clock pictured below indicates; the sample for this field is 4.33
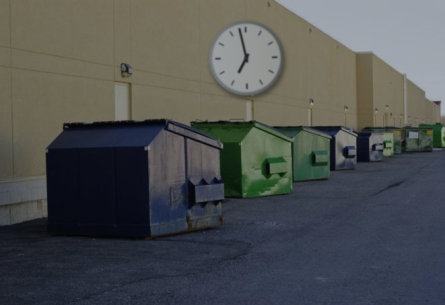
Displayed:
6.58
